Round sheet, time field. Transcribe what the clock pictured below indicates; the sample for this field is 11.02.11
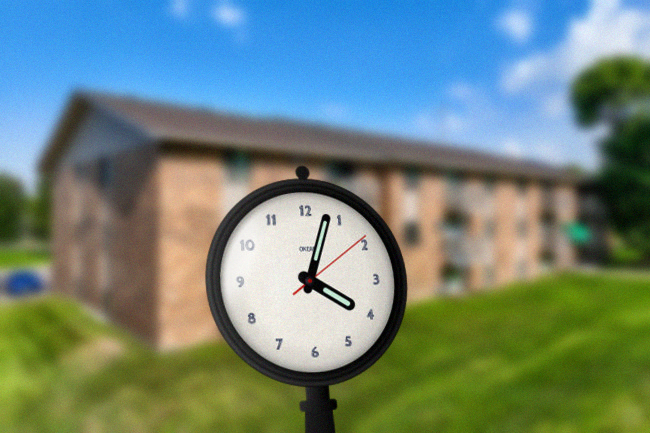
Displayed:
4.03.09
